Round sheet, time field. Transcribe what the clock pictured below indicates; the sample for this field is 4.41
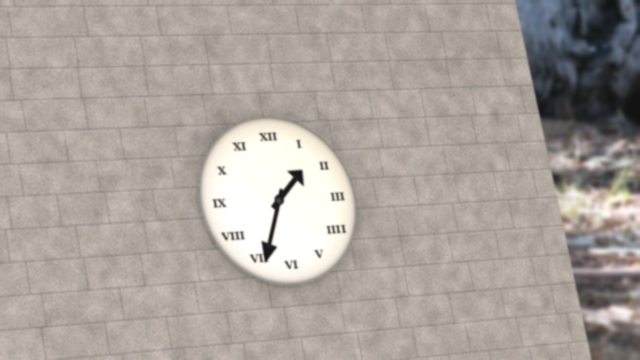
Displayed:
1.34
